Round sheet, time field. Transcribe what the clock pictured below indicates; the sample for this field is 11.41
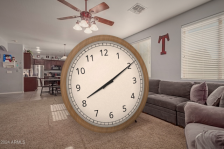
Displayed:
8.10
